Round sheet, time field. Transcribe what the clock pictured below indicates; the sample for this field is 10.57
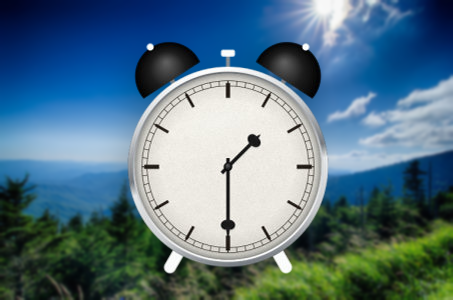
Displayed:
1.30
